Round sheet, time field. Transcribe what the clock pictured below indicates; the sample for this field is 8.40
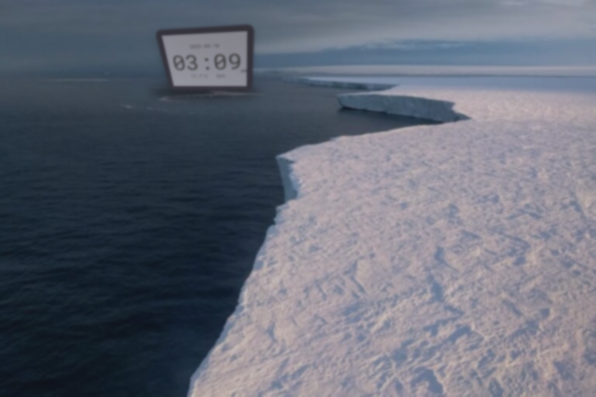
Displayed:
3.09
